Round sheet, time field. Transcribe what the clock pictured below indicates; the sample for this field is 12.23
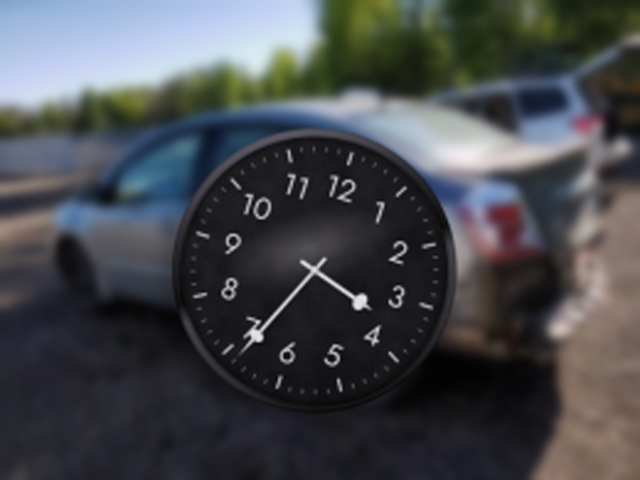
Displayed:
3.34
